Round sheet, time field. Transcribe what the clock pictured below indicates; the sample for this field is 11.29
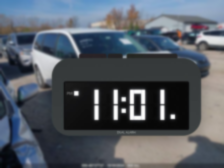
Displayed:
11.01
